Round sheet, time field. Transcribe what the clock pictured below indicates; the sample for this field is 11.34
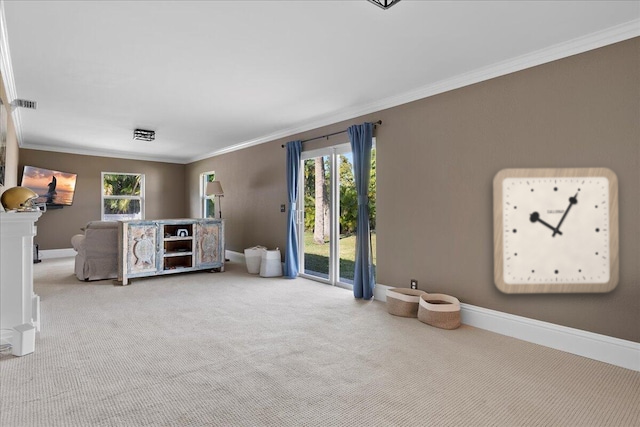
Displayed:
10.05
